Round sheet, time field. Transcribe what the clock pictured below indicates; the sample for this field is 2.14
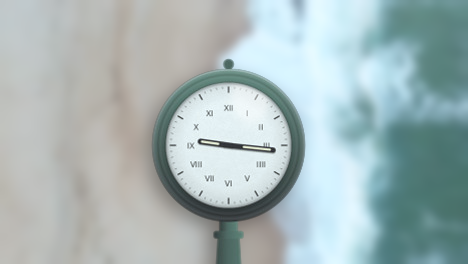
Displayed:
9.16
